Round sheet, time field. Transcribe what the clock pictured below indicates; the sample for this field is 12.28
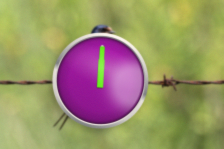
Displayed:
12.00
